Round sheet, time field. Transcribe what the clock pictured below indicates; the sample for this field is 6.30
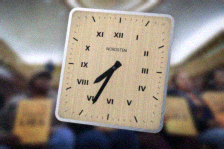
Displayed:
7.34
